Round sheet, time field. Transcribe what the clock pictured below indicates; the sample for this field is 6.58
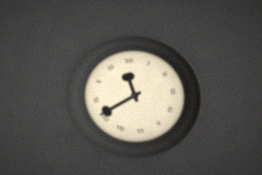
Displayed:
11.41
